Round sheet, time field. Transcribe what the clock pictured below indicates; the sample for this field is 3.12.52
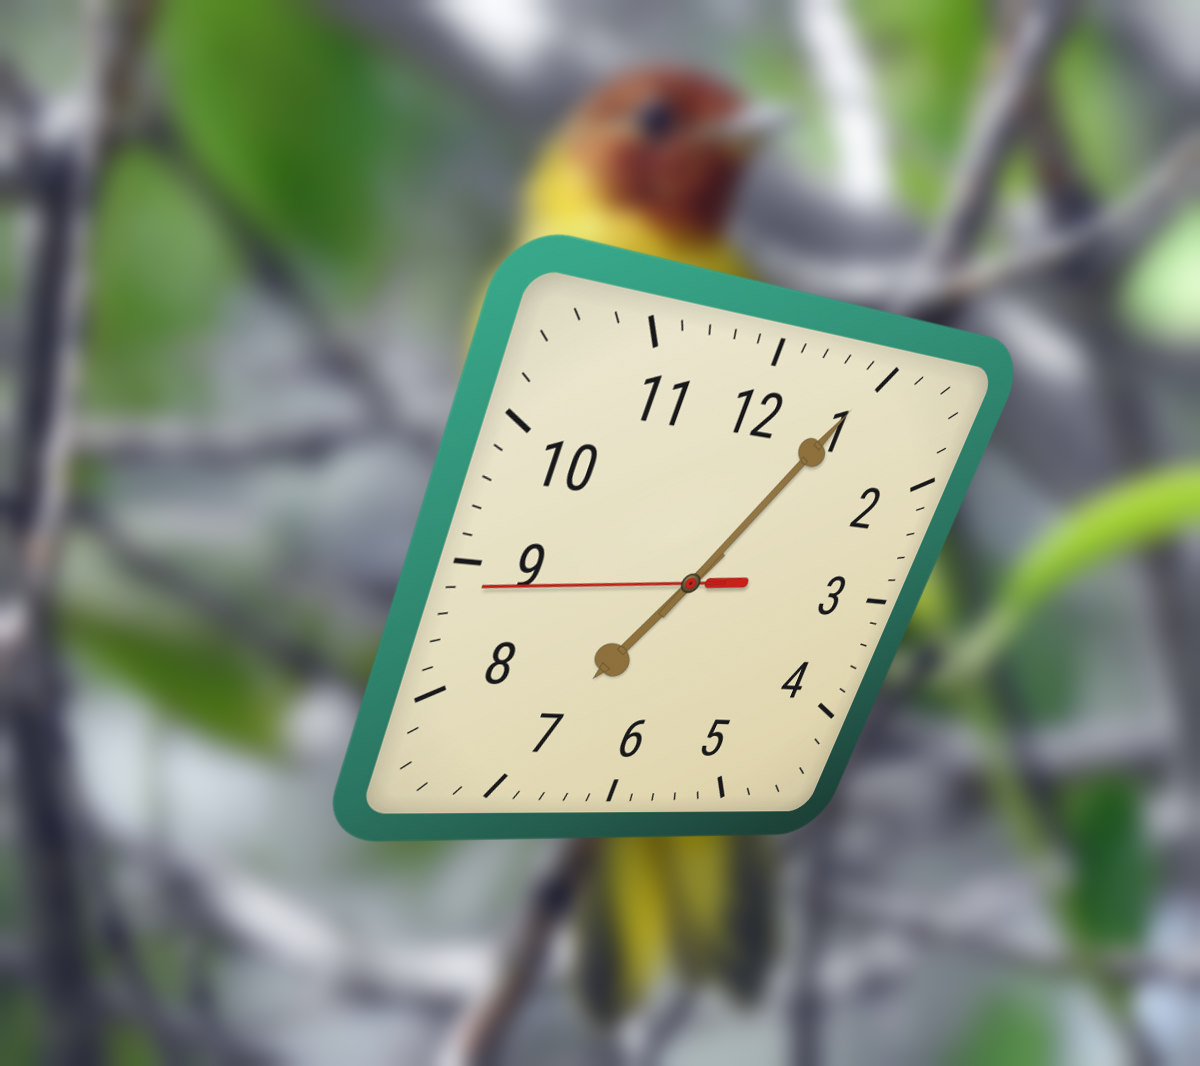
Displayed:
7.04.44
